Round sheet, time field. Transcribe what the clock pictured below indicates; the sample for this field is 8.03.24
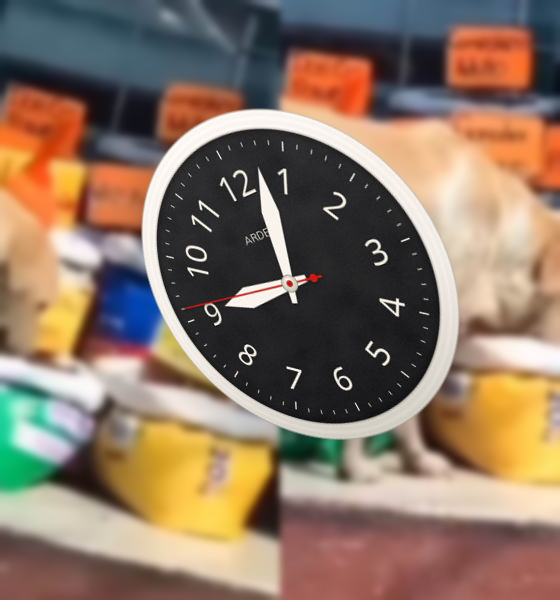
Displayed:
9.02.46
